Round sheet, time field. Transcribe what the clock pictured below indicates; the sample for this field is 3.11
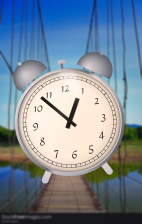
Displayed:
12.53
